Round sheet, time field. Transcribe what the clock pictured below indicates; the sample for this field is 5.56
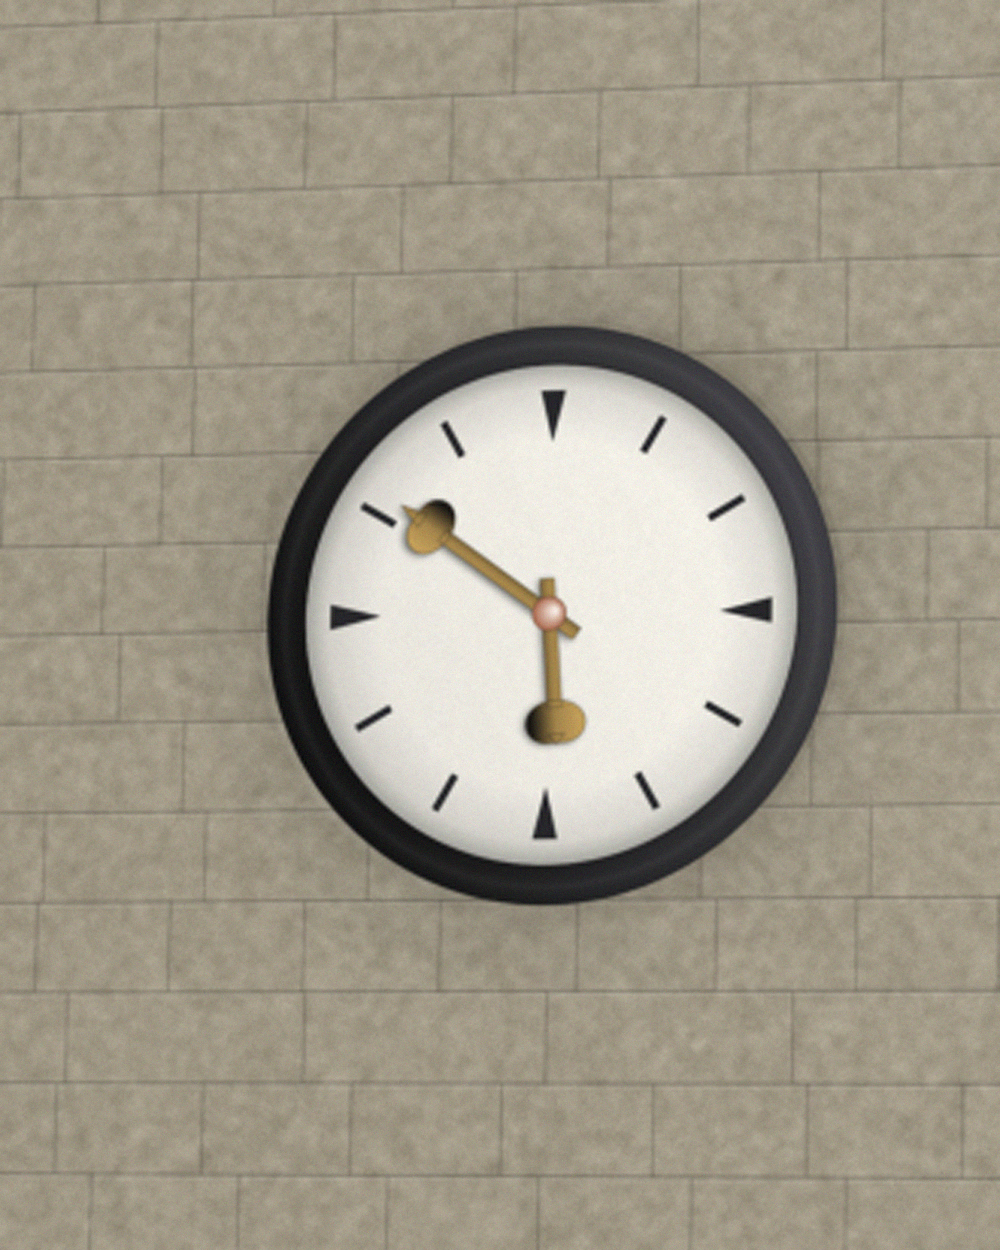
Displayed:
5.51
